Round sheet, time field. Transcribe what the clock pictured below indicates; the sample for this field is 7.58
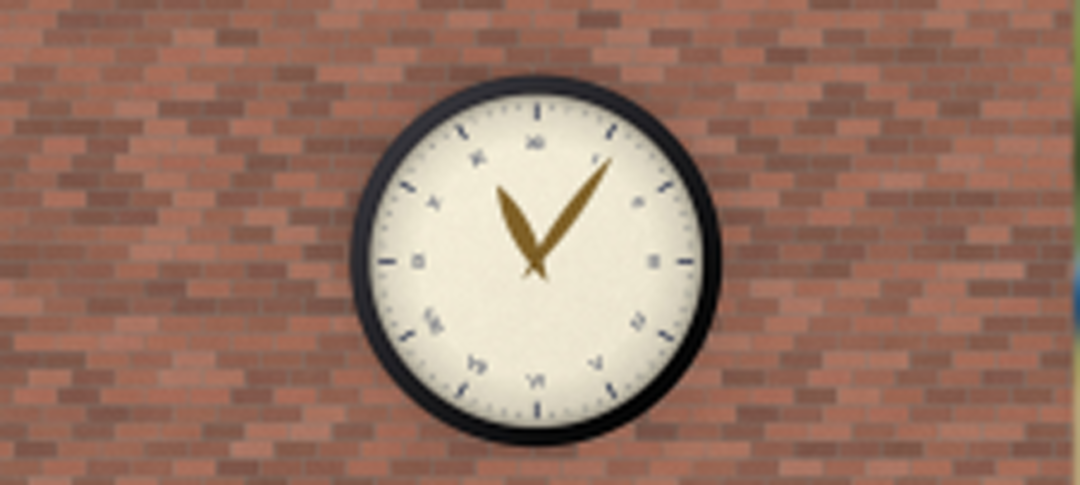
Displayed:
11.06
